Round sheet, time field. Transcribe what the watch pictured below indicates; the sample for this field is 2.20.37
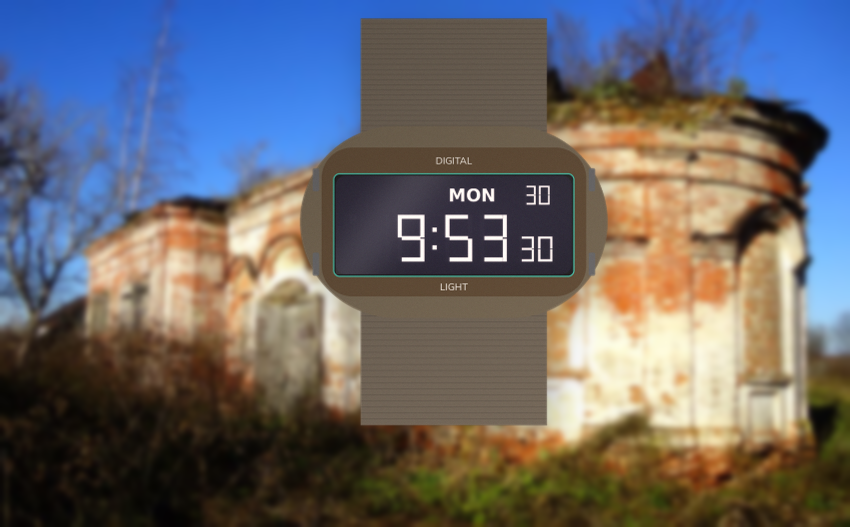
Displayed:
9.53.30
